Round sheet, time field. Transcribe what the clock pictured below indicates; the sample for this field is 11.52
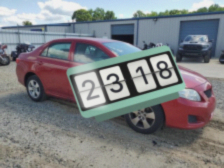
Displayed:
23.18
